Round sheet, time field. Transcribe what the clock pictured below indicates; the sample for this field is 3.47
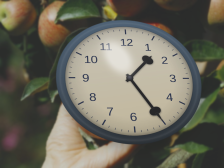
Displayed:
1.25
